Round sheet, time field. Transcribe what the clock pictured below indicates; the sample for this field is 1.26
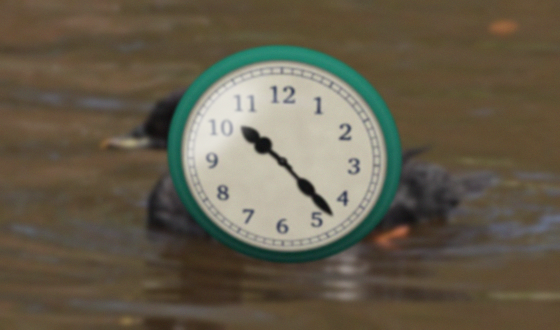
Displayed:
10.23
